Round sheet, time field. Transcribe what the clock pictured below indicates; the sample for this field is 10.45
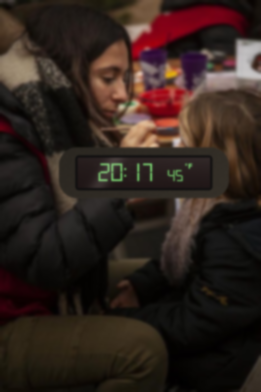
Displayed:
20.17
